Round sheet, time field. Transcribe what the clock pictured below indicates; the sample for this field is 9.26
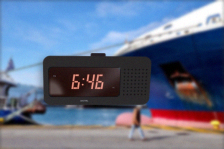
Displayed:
6.46
